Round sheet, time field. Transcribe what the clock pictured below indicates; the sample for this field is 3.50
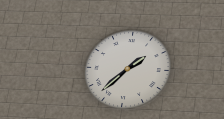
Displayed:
1.37
